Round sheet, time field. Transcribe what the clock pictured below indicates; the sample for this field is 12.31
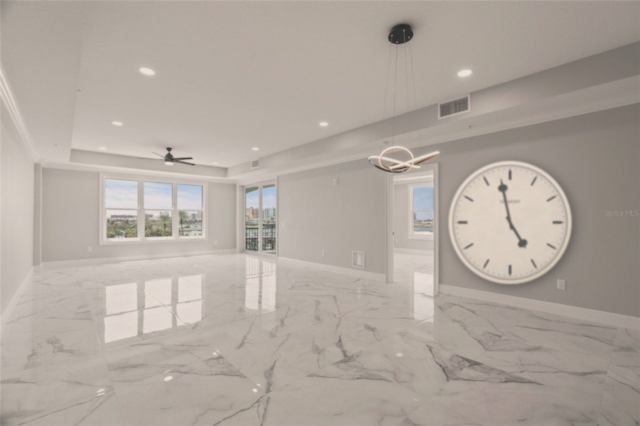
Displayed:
4.58
